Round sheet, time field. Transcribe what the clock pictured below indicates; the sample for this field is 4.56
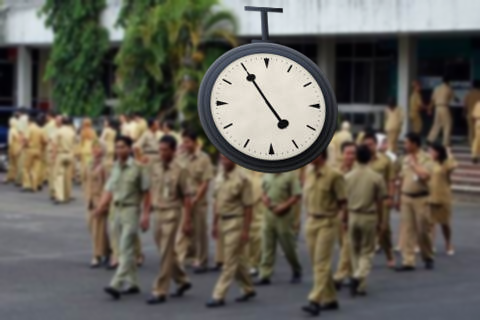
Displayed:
4.55
